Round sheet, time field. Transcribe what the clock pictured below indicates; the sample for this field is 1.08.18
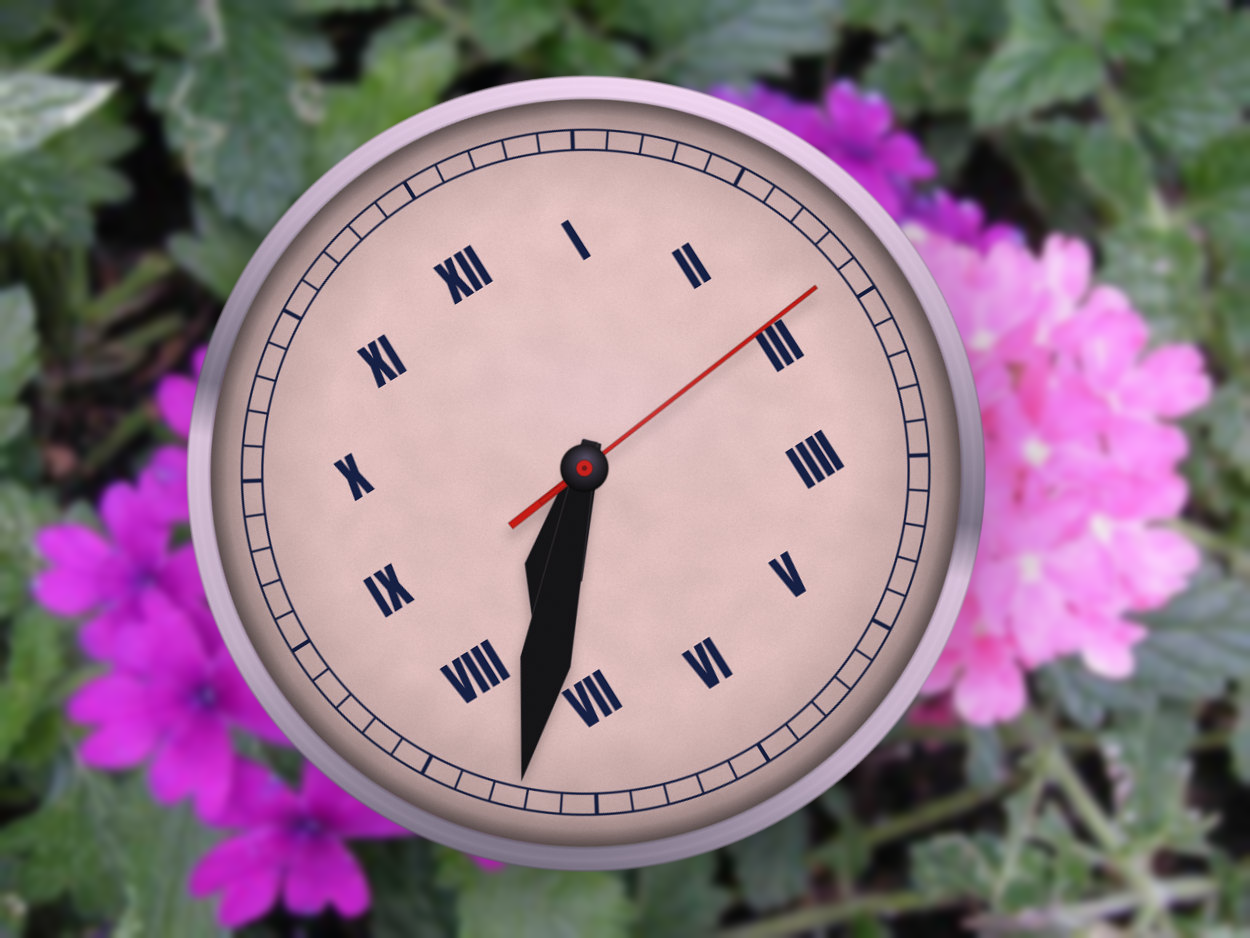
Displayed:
7.37.14
